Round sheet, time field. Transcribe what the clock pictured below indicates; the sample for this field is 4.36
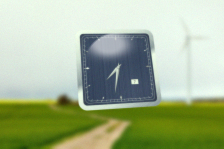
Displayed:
7.32
